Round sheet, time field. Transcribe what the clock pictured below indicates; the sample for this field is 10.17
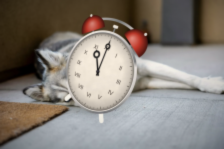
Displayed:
11.00
